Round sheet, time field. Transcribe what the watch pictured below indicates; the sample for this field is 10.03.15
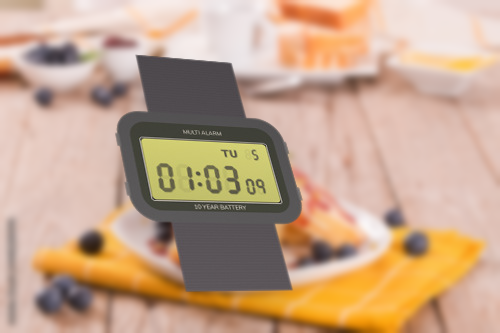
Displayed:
1.03.09
